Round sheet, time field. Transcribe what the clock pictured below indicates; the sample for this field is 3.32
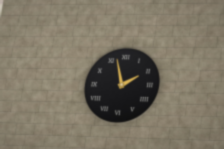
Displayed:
1.57
